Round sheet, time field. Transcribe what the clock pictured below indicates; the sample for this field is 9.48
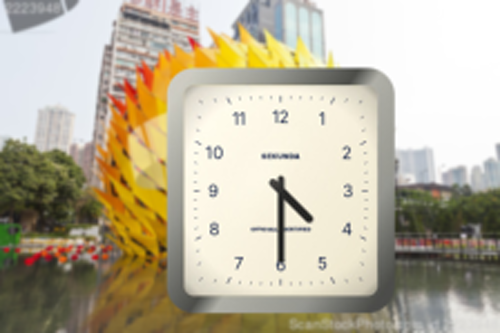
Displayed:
4.30
